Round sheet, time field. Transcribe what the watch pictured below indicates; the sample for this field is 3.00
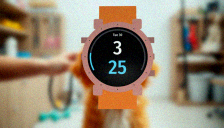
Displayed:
3.25
